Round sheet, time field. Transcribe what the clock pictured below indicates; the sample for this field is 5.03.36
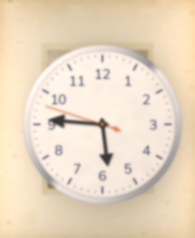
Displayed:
5.45.48
